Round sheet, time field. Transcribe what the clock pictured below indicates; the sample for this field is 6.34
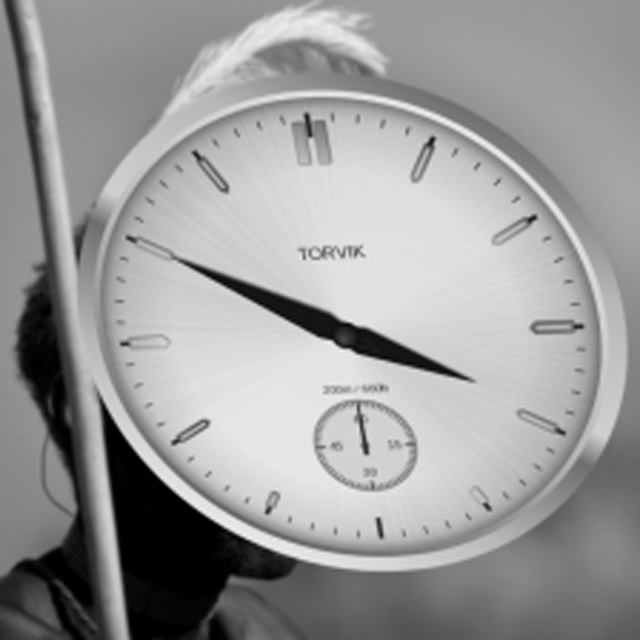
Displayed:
3.50
